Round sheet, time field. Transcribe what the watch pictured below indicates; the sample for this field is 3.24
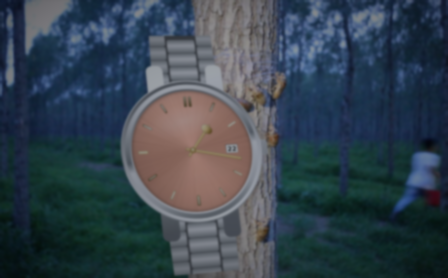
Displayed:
1.17
